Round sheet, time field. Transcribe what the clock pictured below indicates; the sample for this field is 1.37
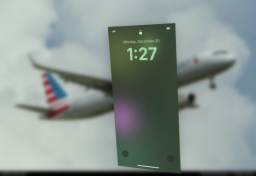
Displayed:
1.27
